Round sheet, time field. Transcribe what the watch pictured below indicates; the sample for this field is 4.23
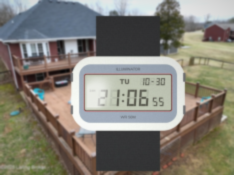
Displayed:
21.06
